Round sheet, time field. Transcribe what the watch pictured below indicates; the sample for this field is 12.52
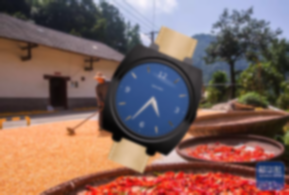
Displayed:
4.34
